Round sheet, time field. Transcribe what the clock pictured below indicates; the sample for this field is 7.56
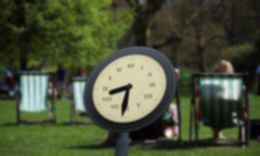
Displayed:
8.31
